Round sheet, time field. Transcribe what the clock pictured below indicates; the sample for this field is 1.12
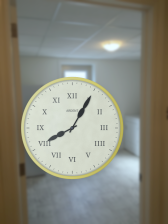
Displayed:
8.05
